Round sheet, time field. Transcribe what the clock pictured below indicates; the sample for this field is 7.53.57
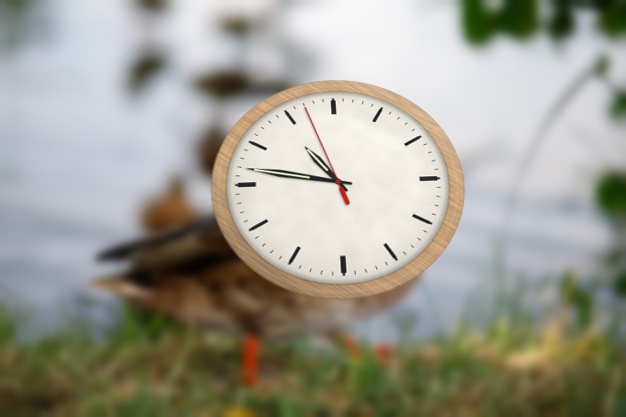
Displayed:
10.46.57
